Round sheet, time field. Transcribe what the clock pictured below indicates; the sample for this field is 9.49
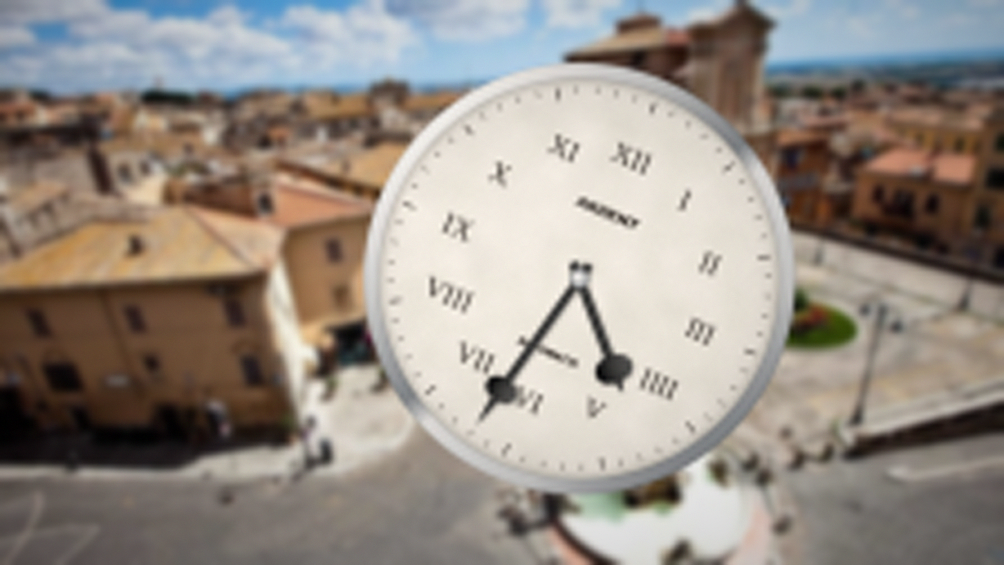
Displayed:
4.32
